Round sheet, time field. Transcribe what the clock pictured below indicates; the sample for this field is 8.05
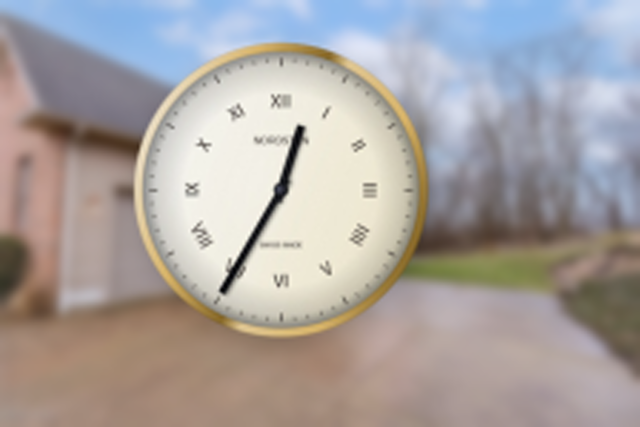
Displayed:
12.35
